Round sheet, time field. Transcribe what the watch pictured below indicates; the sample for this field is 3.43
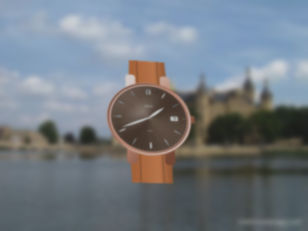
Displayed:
1.41
